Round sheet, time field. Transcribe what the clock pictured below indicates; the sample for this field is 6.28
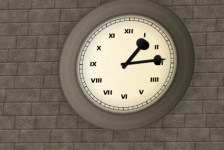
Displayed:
1.14
